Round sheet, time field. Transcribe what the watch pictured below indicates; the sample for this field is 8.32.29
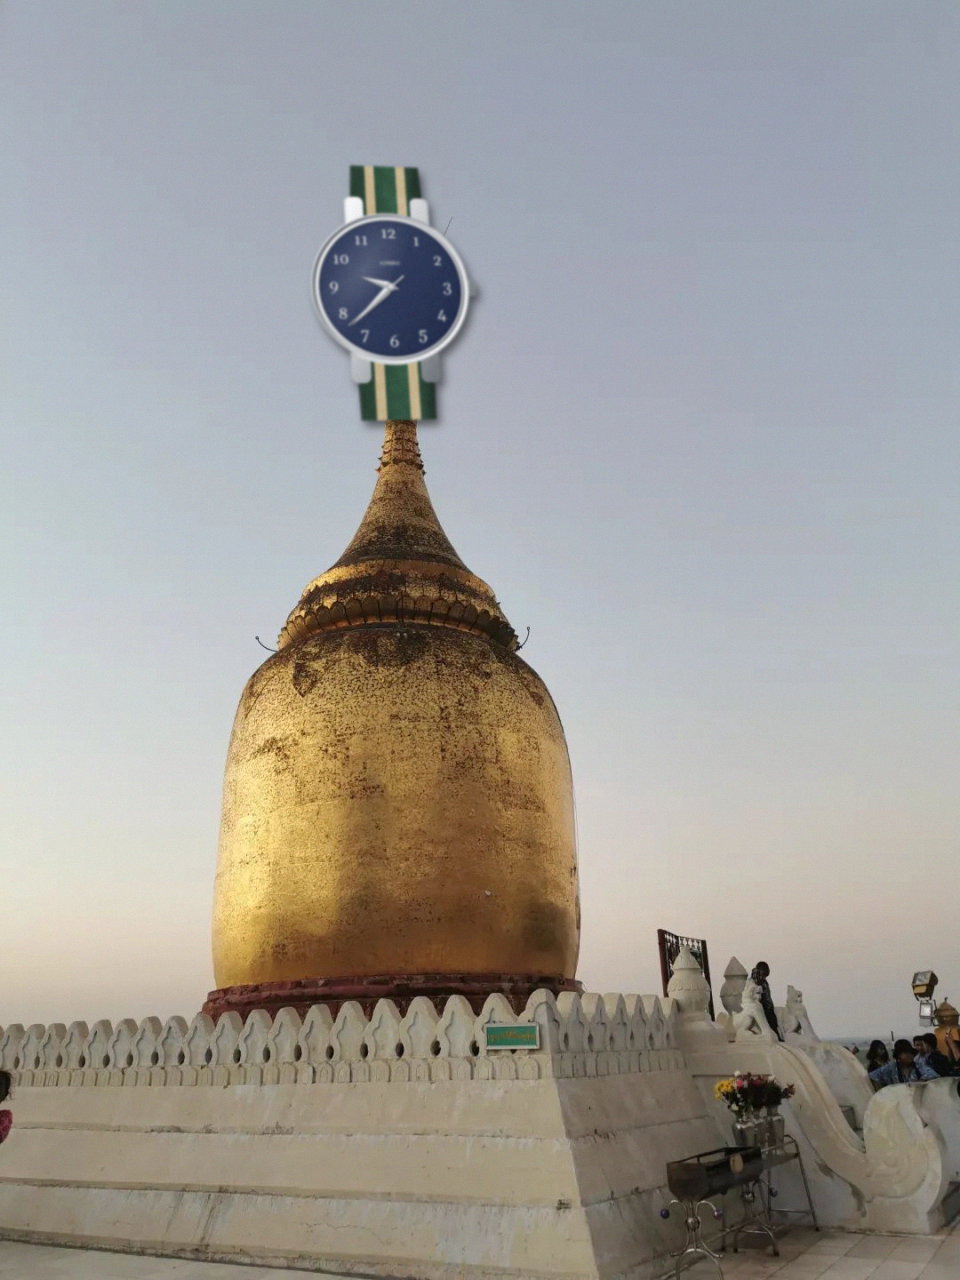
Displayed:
9.37.38
